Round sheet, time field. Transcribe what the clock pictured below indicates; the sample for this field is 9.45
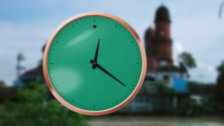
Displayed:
12.21
